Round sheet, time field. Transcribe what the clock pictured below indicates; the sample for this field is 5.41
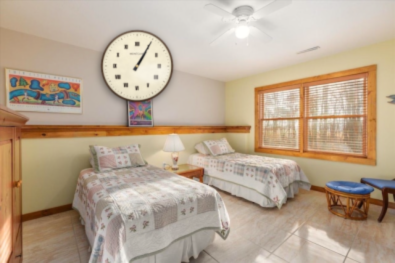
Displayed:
1.05
